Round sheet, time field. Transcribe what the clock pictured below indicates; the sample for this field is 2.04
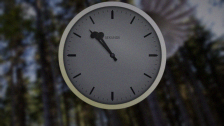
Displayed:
10.53
